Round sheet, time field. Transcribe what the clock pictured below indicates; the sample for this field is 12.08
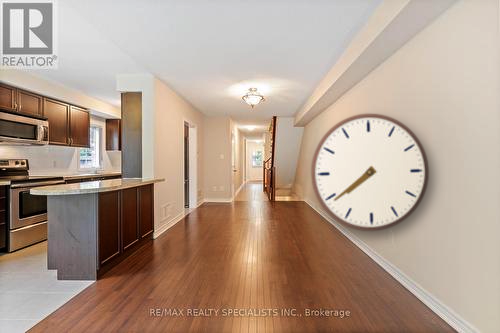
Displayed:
7.39
